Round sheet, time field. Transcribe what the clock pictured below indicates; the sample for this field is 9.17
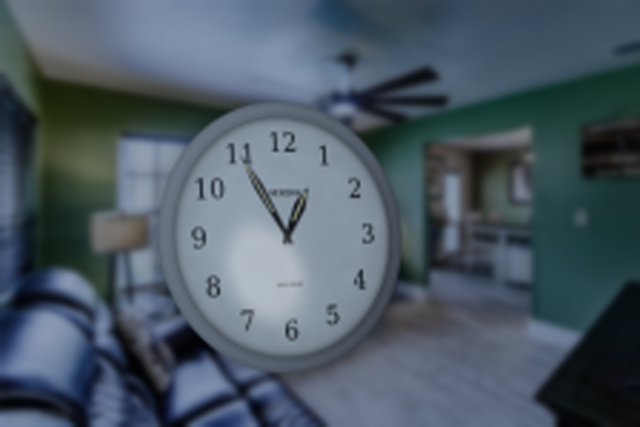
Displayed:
12.55
